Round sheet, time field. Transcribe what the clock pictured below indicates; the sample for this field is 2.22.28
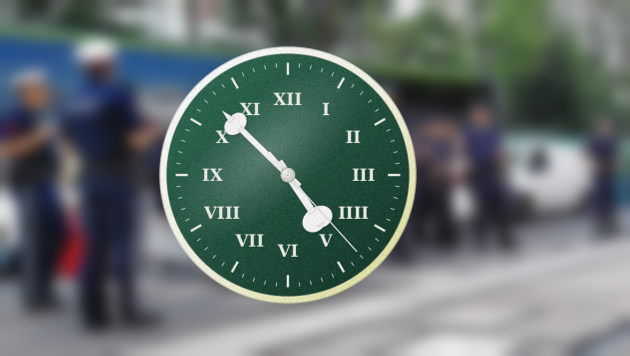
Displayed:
4.52.23
